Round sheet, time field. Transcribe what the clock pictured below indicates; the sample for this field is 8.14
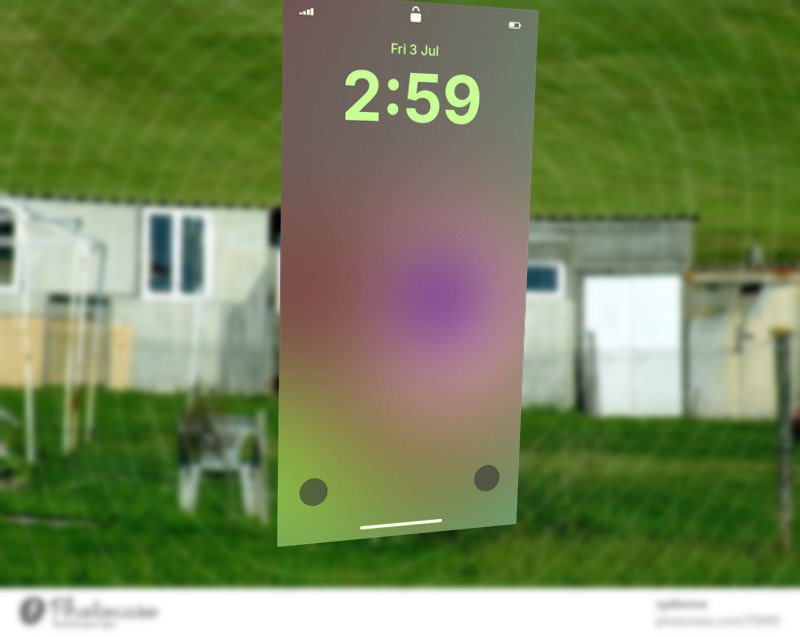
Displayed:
2.59
